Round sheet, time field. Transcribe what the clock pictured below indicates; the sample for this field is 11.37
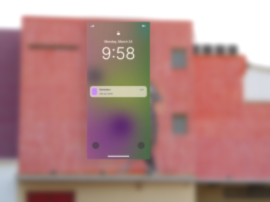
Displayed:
9.58
